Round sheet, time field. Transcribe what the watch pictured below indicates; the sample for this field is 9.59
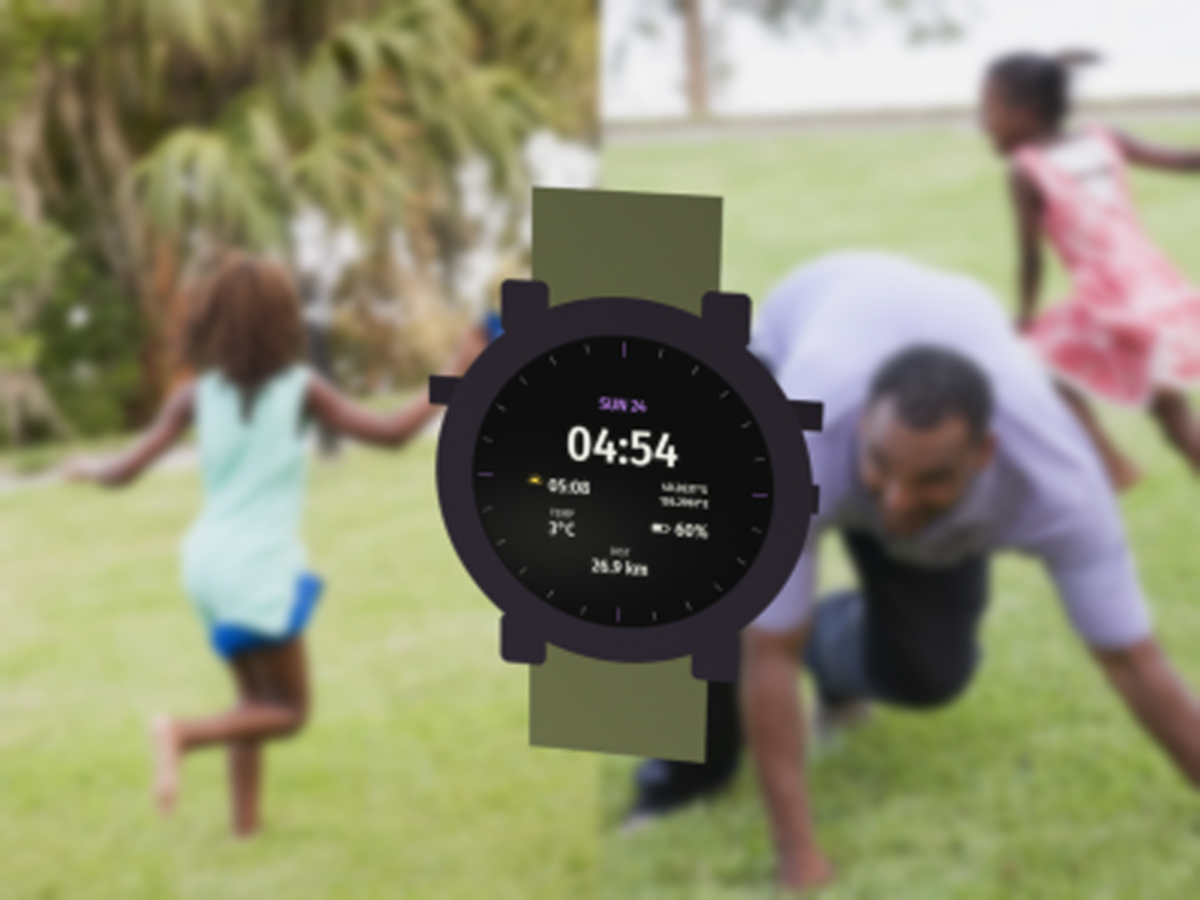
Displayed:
4.54
